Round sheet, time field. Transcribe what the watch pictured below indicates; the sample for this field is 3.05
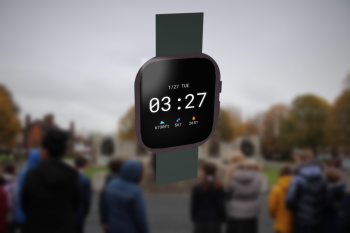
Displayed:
3.27
